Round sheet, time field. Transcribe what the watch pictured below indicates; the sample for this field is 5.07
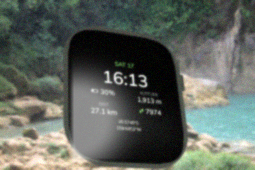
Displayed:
16.13
